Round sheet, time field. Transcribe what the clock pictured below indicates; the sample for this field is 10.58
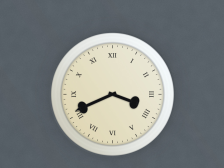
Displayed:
3.41
